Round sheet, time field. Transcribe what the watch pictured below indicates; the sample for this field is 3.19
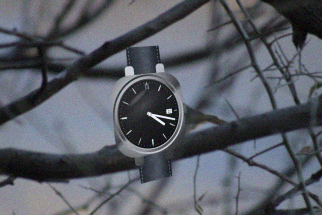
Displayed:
4.18
